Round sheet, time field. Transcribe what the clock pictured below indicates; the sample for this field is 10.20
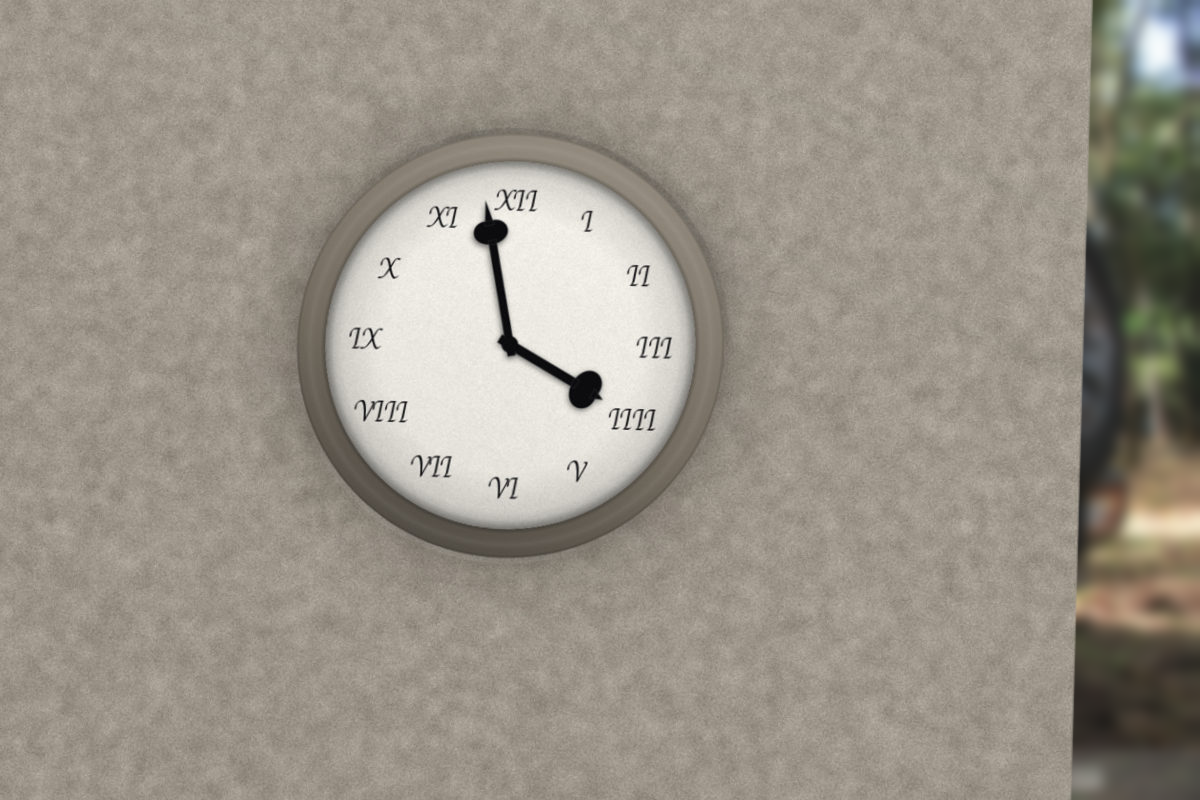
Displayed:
3.58
